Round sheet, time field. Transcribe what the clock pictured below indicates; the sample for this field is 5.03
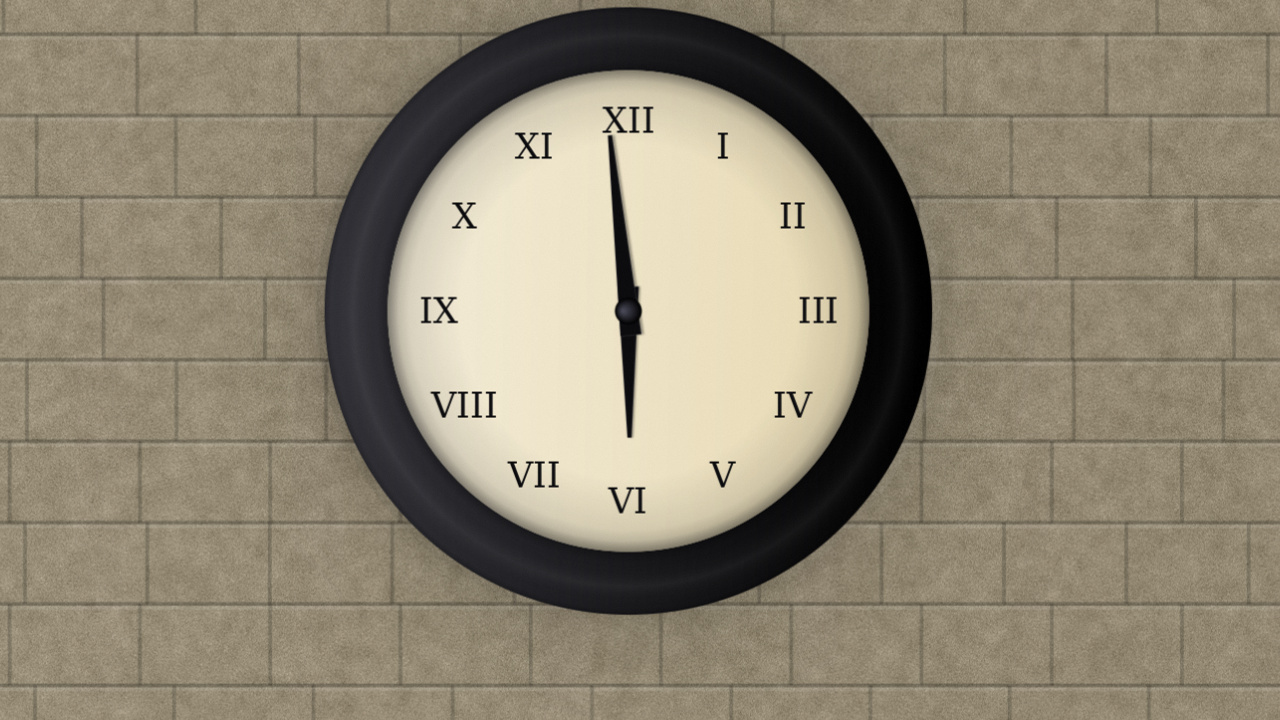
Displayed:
5.59
